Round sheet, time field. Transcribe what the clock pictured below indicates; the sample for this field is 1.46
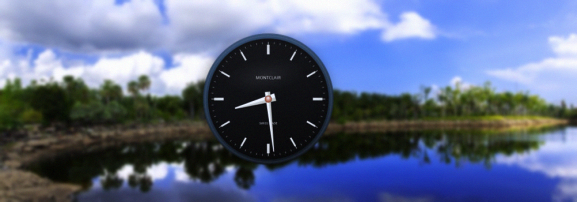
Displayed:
8.29
